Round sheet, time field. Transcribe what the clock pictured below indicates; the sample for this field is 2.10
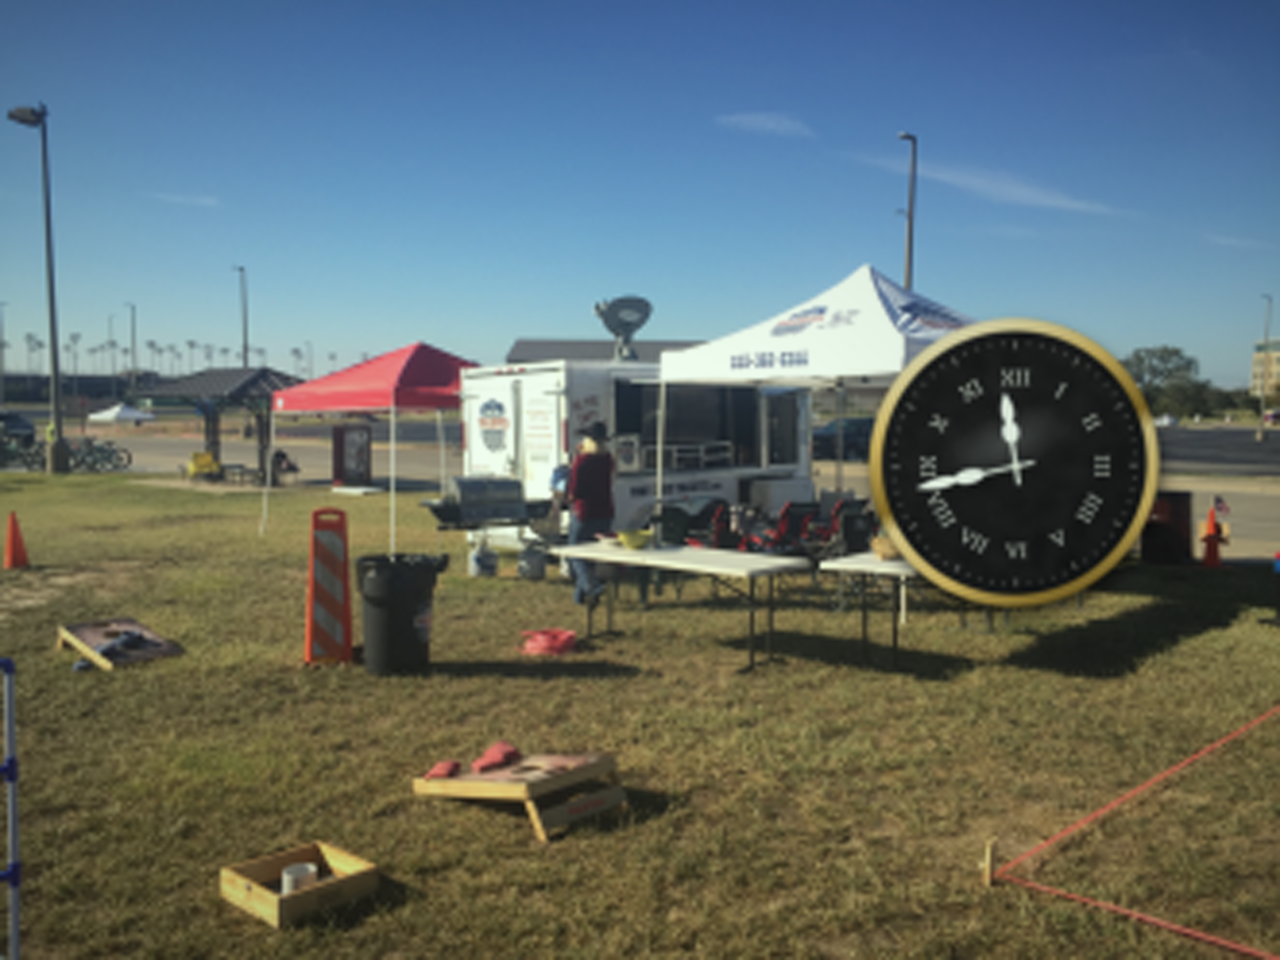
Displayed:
11.43
